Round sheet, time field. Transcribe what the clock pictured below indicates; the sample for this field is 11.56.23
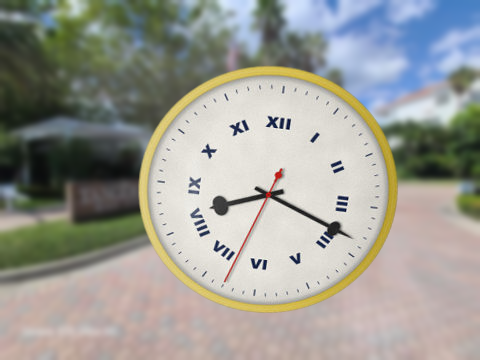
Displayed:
8.18.33
